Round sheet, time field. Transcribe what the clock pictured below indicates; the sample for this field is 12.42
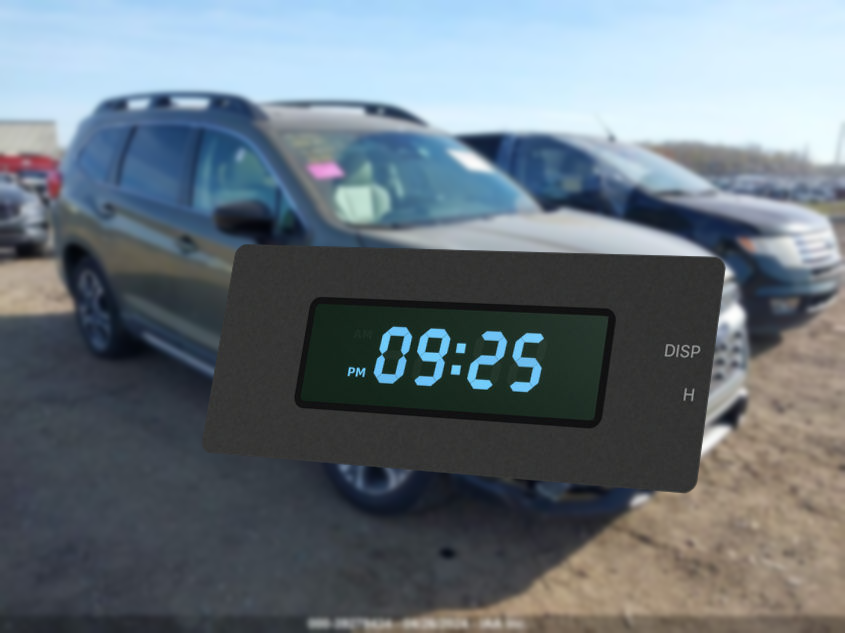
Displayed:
9.25
